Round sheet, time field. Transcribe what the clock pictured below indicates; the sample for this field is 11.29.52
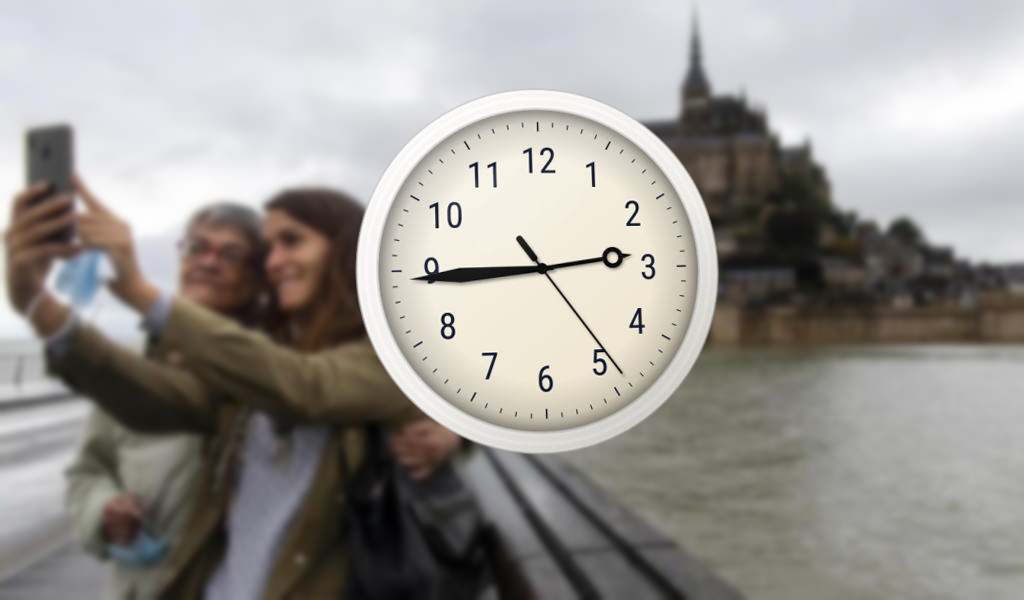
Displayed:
2.44.24
